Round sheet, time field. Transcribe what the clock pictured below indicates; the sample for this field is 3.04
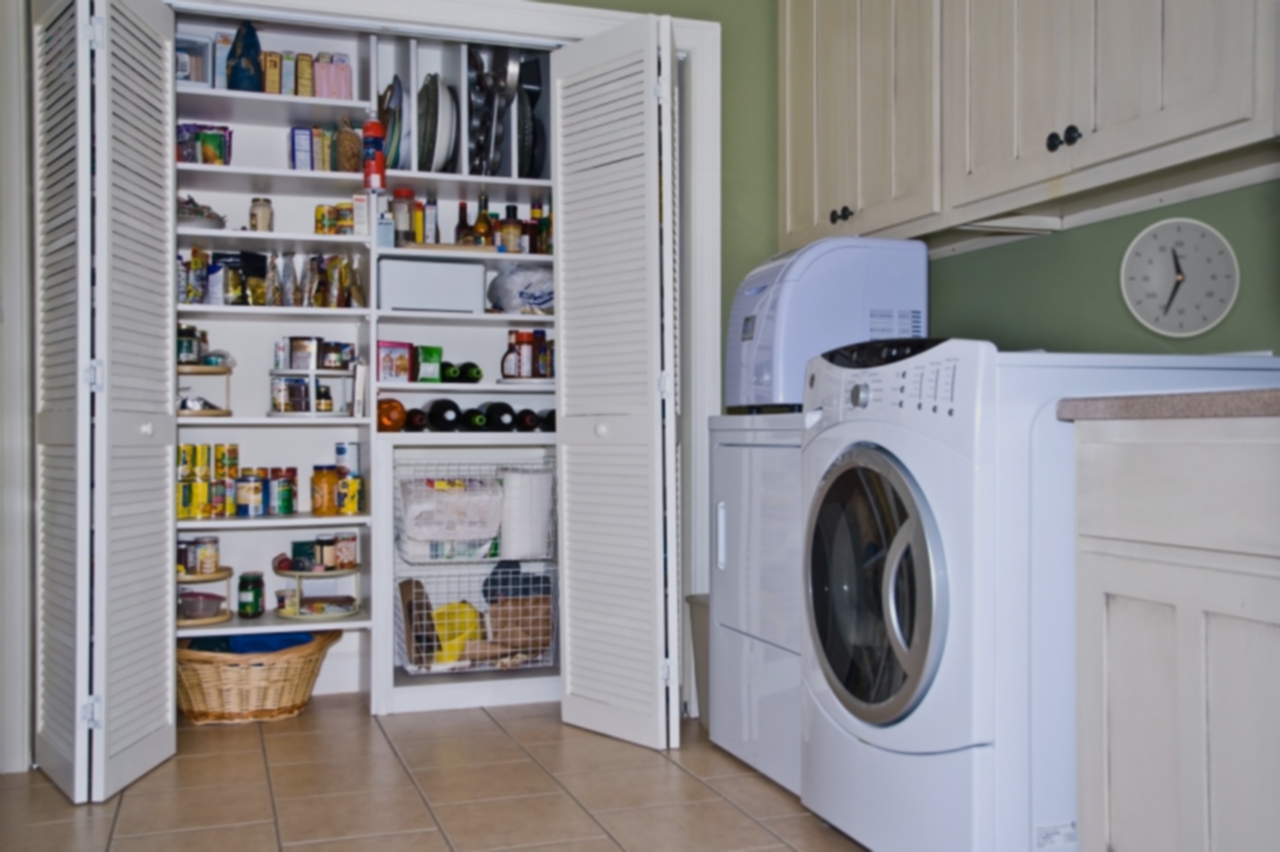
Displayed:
11.34
